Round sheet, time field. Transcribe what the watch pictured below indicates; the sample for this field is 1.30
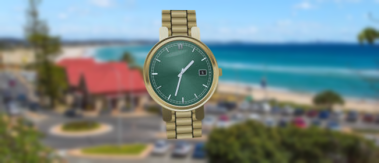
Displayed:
1.33
